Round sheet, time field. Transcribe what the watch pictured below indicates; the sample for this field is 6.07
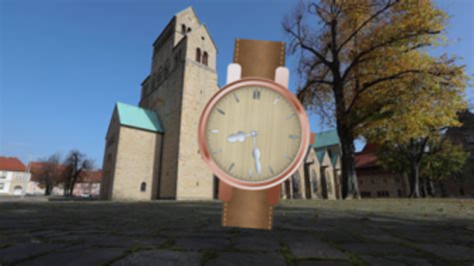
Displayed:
8.28
